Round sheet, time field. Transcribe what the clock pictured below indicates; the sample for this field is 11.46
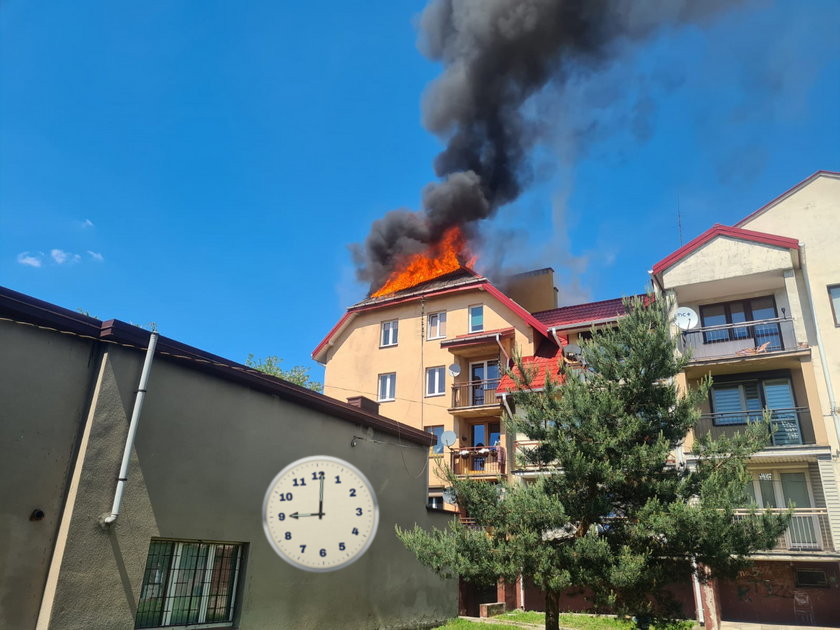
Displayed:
9.01
